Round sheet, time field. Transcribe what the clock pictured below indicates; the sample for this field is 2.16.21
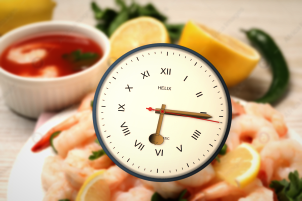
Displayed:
6.15.16
